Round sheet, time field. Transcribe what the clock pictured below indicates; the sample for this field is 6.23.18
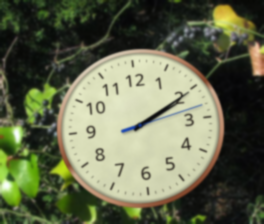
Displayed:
2.10.13
